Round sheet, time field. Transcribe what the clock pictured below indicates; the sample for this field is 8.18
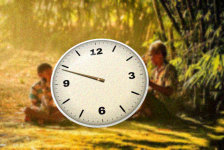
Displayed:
9.49
